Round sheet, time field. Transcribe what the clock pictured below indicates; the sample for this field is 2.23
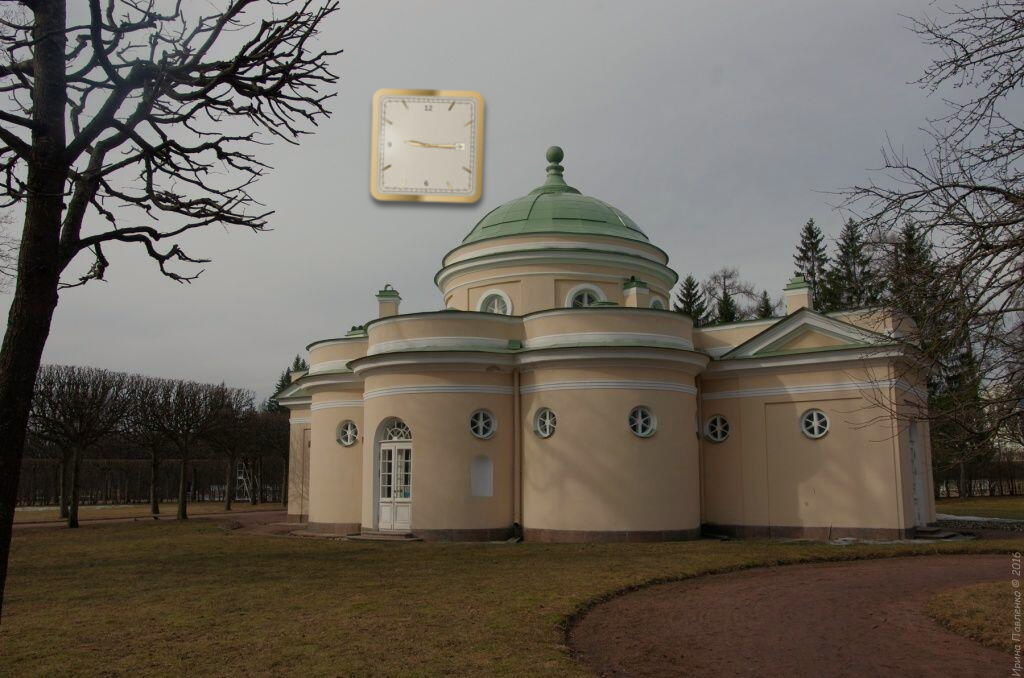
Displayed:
9.15
